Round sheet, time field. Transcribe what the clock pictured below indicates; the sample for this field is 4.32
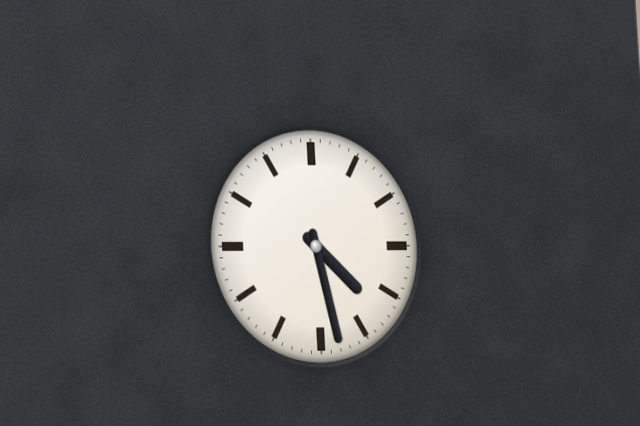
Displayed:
4.28
